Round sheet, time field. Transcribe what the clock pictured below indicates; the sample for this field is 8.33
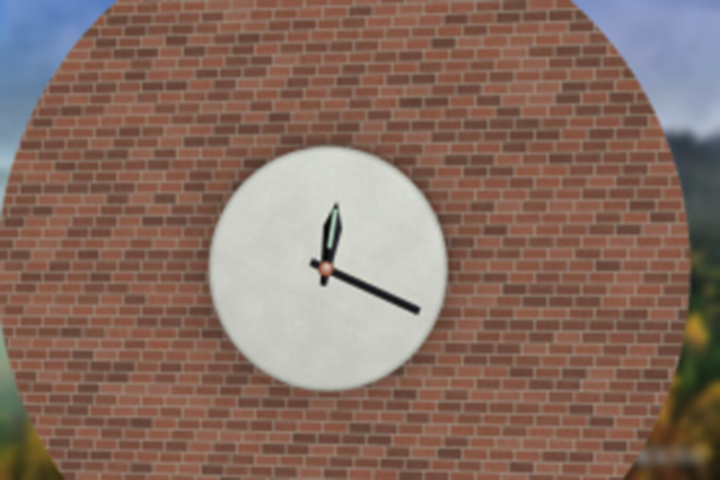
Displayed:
12.19
